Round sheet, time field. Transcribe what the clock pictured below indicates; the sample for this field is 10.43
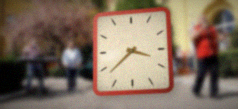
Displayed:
3.38
